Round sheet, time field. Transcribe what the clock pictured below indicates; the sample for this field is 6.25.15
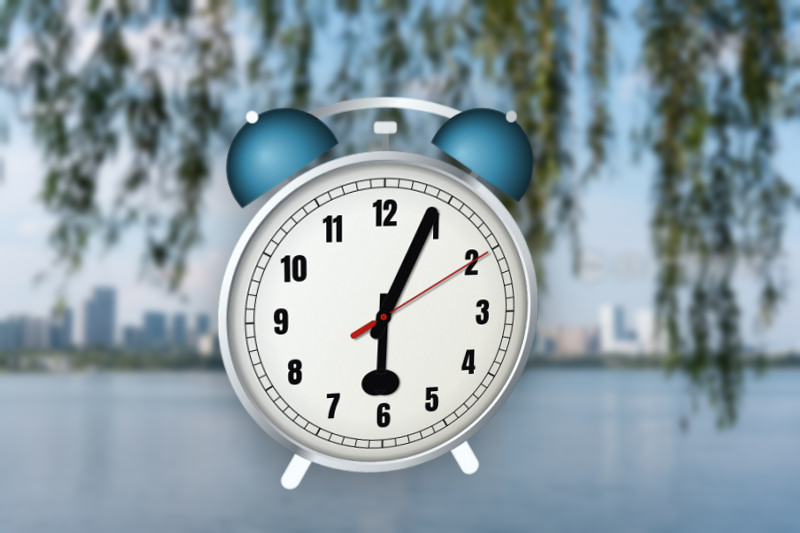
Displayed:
6.04.10
